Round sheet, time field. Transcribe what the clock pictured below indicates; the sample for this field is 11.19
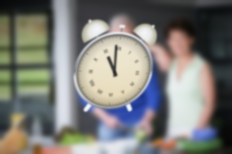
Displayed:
10.59
